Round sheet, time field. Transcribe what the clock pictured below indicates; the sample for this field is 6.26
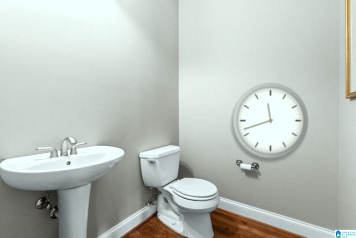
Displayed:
11.42
